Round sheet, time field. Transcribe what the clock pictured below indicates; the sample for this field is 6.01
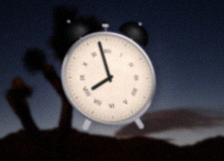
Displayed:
7.58
